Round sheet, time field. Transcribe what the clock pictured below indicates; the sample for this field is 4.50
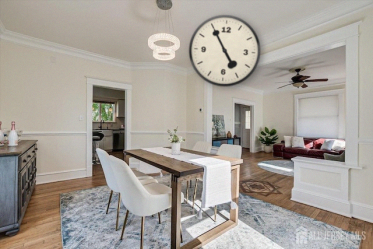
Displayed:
4.55
